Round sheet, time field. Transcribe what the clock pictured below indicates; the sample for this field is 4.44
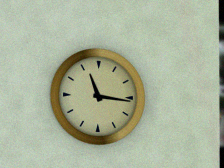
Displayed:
11.16
